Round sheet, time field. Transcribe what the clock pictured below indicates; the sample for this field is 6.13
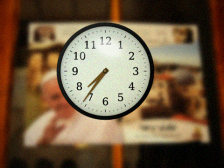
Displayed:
7.36
